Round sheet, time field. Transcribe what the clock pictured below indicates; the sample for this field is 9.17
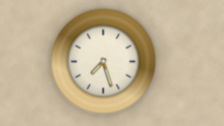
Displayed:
7.27
